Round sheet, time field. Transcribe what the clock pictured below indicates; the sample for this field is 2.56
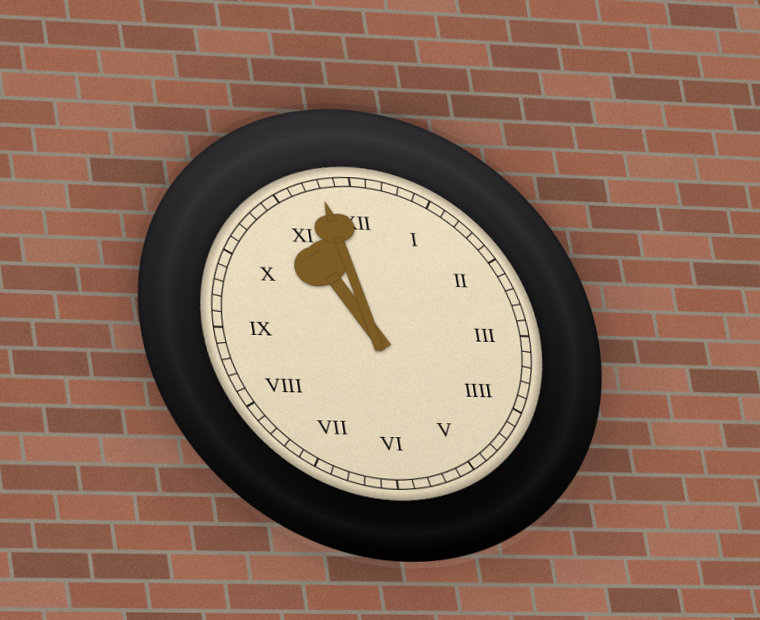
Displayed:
10.58
